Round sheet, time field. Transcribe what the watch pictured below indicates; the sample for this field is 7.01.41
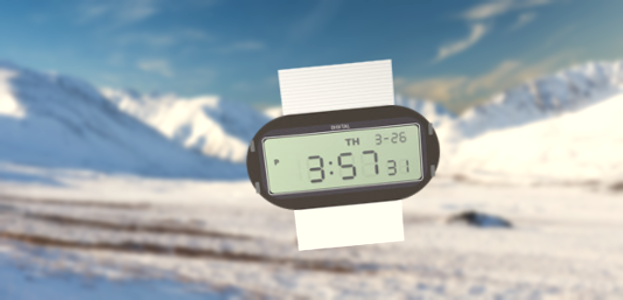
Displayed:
3.57.31
